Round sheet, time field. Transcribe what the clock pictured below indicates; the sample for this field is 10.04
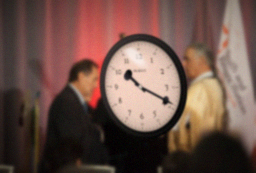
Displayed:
10.19
